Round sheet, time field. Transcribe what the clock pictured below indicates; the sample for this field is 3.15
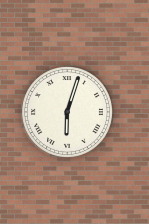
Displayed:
6.03
